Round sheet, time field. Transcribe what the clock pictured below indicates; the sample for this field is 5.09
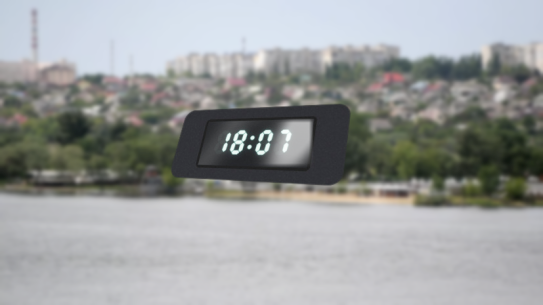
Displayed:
18.07
